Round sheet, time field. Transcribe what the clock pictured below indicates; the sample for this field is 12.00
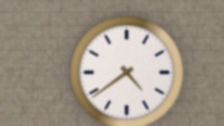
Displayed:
4.39
